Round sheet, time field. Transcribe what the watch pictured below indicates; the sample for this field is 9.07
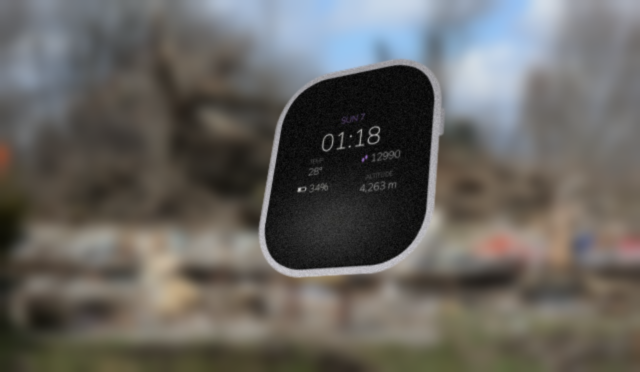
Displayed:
1.18
